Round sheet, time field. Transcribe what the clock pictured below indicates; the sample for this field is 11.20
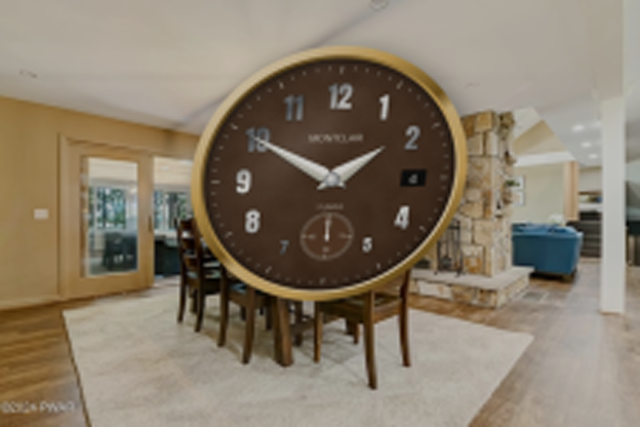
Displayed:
1.50
